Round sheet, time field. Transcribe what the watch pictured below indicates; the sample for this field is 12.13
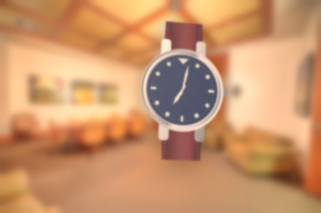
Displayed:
7.02
